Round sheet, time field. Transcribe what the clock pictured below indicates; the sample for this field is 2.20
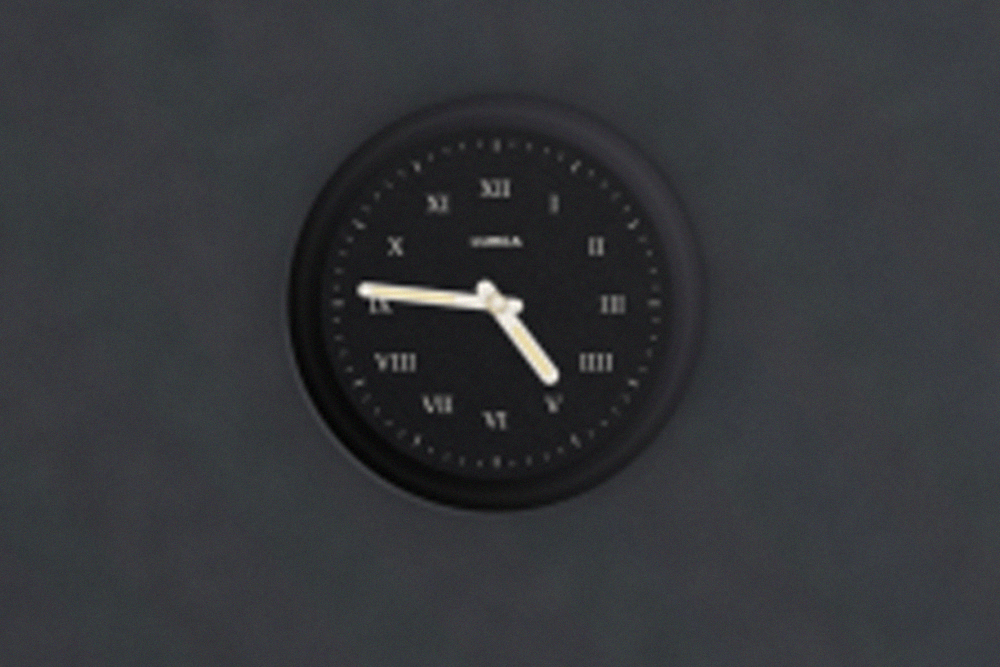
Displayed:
4.46
